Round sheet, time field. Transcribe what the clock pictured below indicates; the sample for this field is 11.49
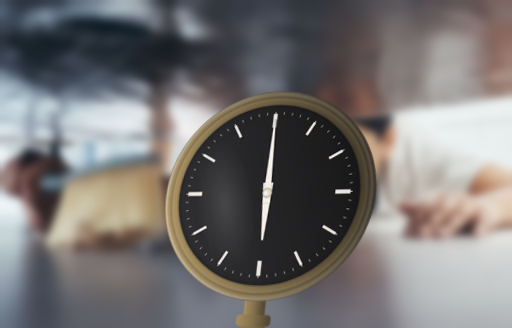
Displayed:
6.00
